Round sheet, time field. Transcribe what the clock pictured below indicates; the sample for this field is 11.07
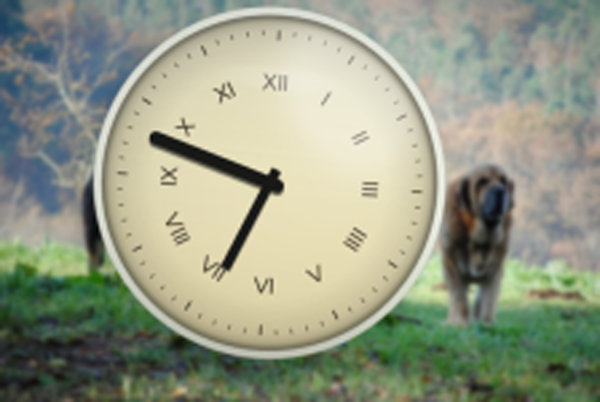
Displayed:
6.48
